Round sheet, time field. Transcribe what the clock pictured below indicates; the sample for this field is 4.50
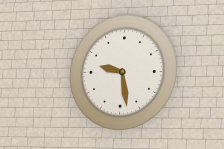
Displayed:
9.28
